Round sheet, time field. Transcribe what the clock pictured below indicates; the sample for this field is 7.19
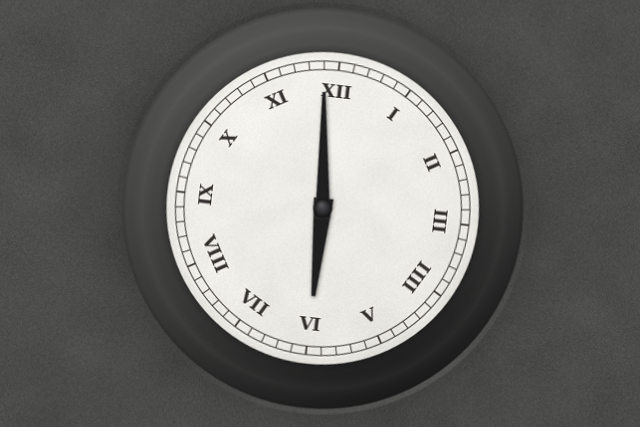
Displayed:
5.59
